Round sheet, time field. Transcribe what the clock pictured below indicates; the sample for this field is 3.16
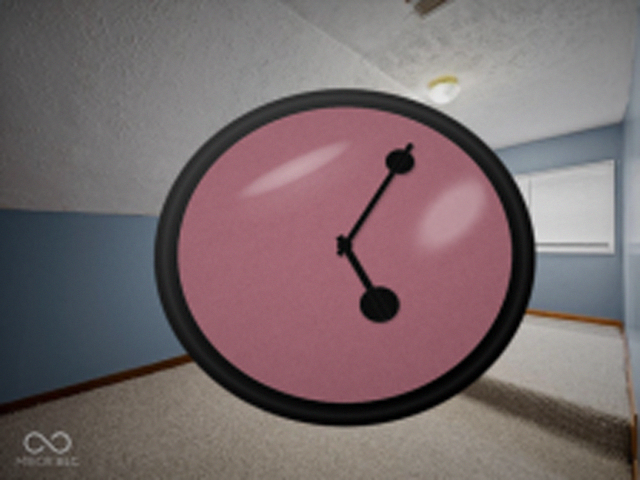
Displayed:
5.05
